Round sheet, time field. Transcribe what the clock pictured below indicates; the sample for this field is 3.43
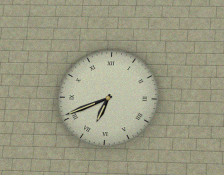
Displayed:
6.41
